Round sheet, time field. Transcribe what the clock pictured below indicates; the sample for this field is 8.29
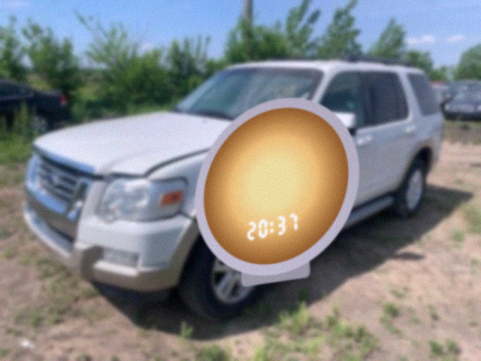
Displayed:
20.37
